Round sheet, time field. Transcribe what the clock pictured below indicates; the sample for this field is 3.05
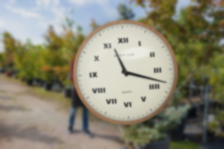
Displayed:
11.18
